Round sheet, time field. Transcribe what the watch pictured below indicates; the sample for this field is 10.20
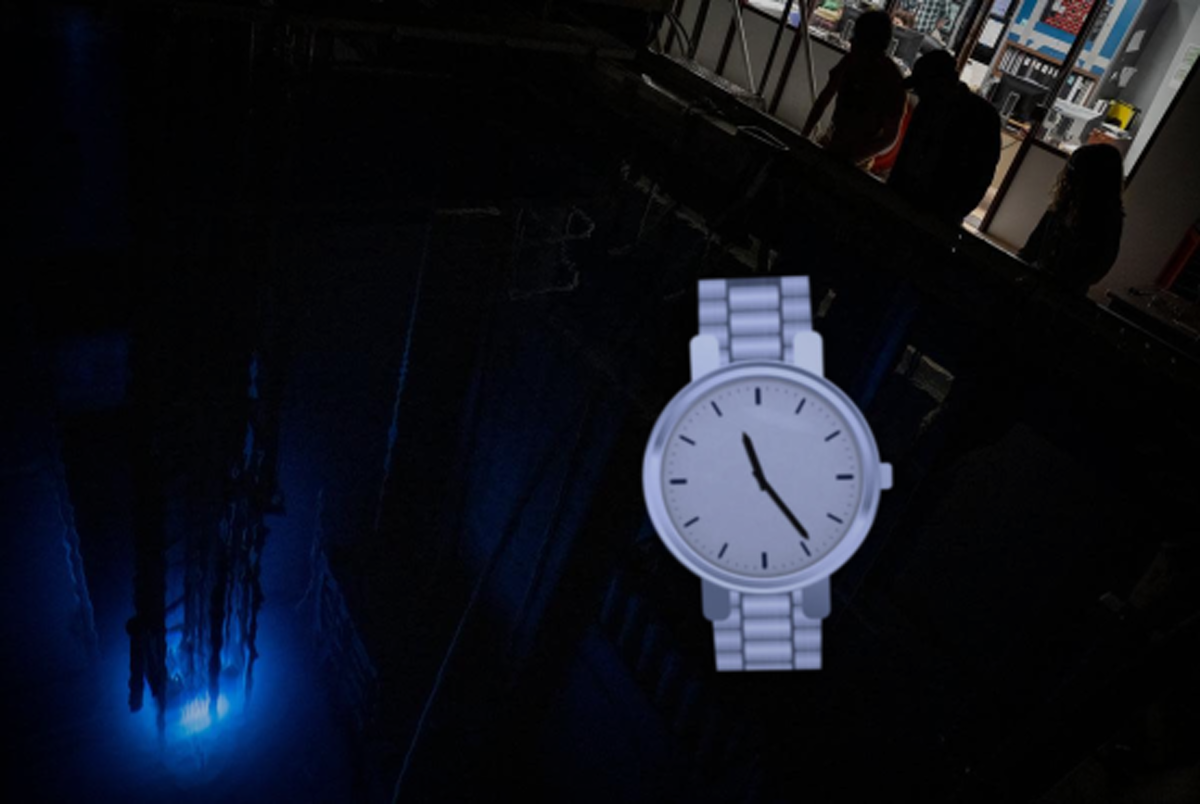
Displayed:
11.24
